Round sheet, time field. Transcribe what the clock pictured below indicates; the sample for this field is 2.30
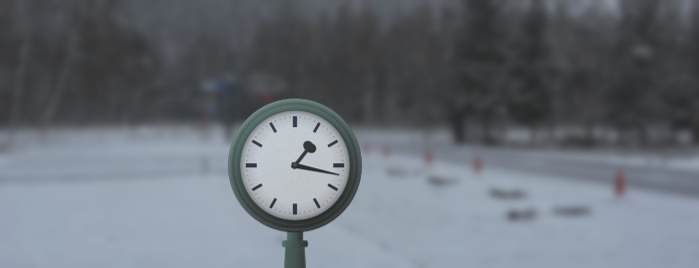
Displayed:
1.17
